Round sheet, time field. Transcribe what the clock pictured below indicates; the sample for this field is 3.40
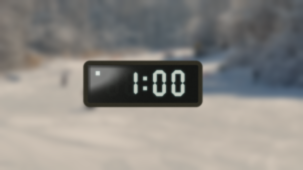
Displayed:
1.00
